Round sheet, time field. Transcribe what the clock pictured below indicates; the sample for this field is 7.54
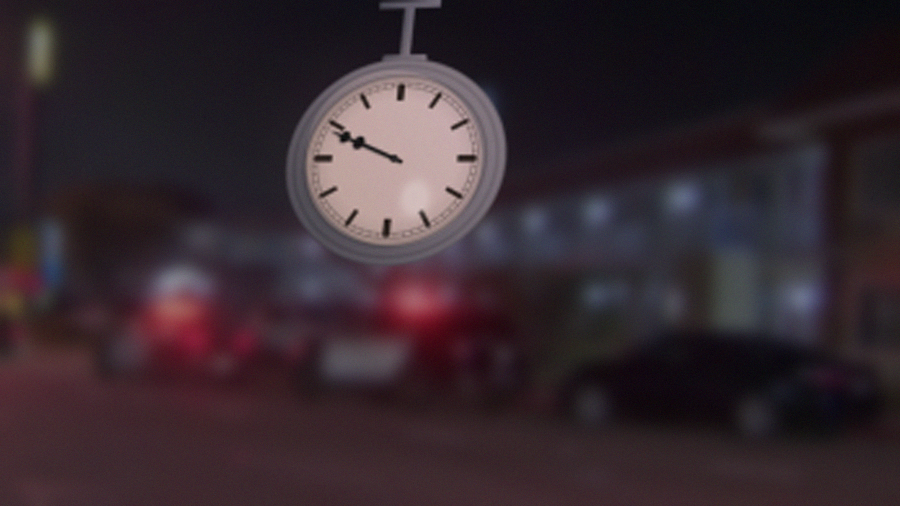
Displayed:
9.49
